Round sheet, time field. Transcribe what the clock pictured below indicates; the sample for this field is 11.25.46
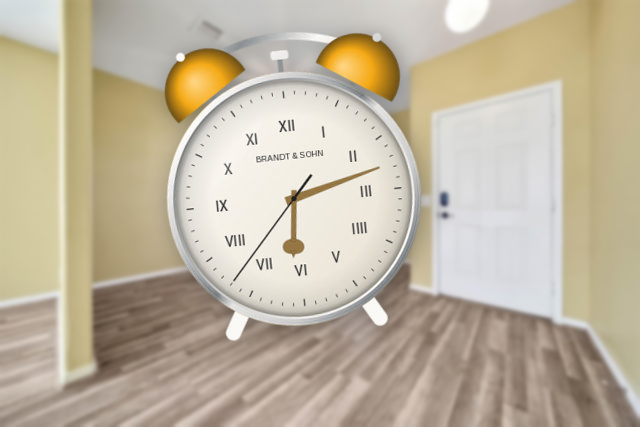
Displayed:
6.12.37
